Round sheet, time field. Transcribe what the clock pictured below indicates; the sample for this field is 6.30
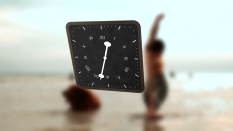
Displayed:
12.33
